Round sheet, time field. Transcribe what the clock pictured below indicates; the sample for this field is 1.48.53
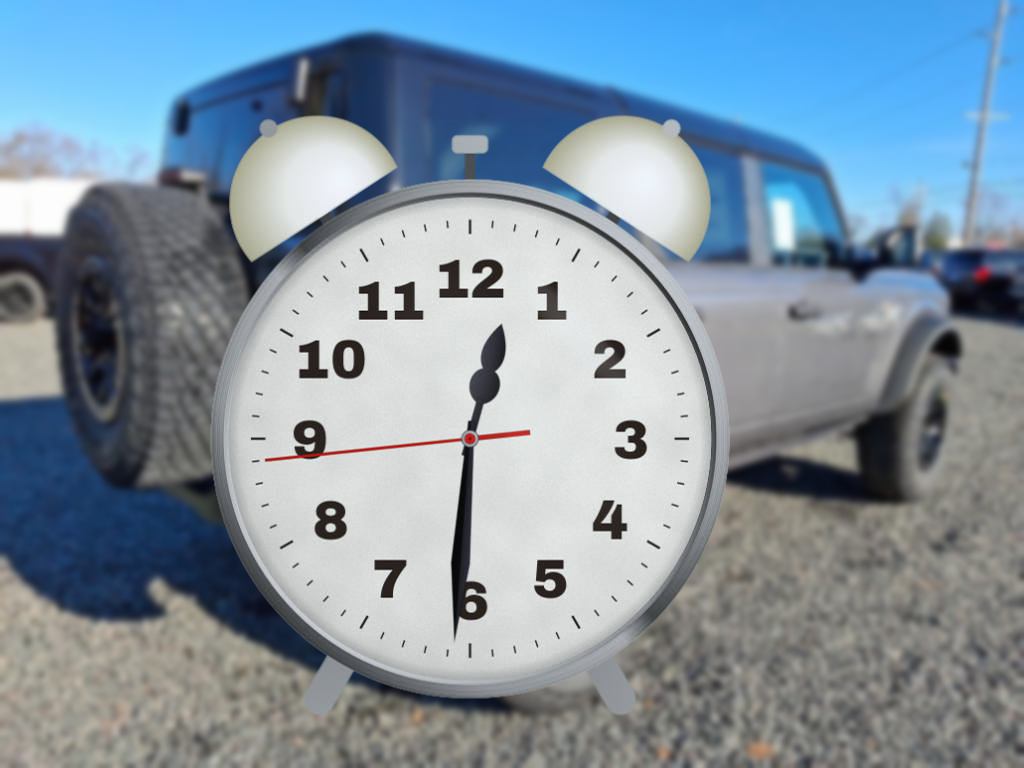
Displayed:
12.30.44
